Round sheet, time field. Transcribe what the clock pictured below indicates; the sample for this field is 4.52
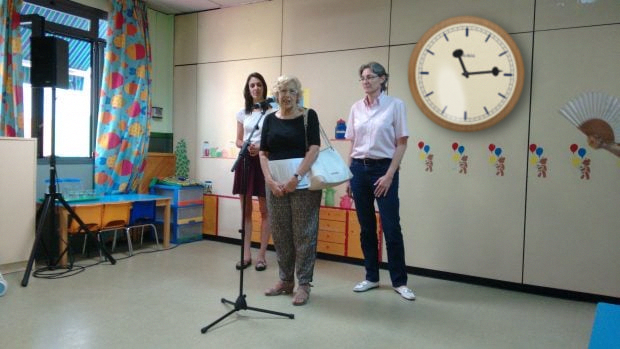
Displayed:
11.14
